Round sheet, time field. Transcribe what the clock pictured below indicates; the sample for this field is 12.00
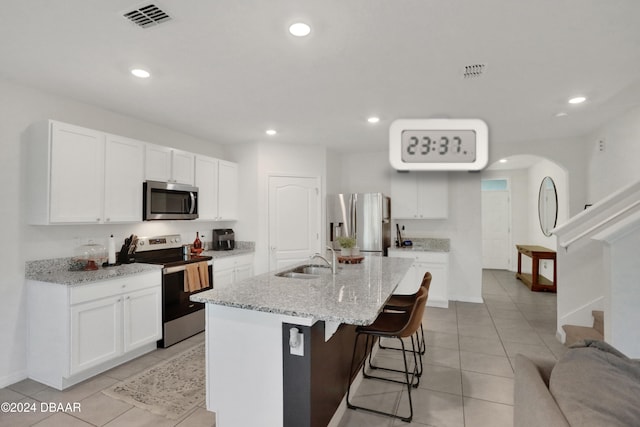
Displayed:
23.37
